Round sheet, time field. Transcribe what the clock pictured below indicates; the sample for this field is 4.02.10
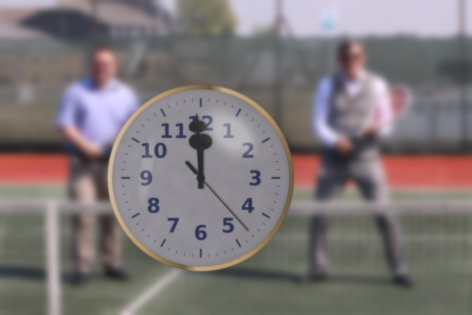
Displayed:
11.59.23
